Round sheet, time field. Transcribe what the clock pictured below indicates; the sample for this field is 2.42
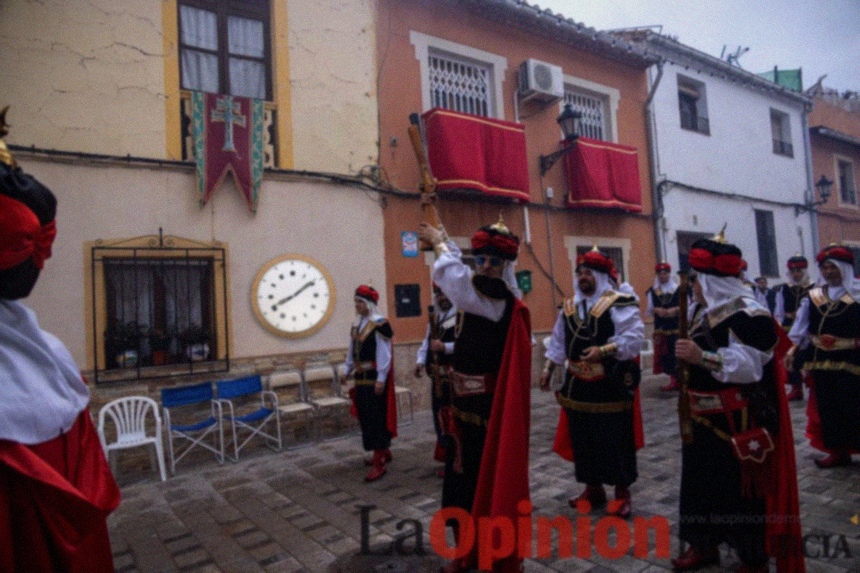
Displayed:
8.09
